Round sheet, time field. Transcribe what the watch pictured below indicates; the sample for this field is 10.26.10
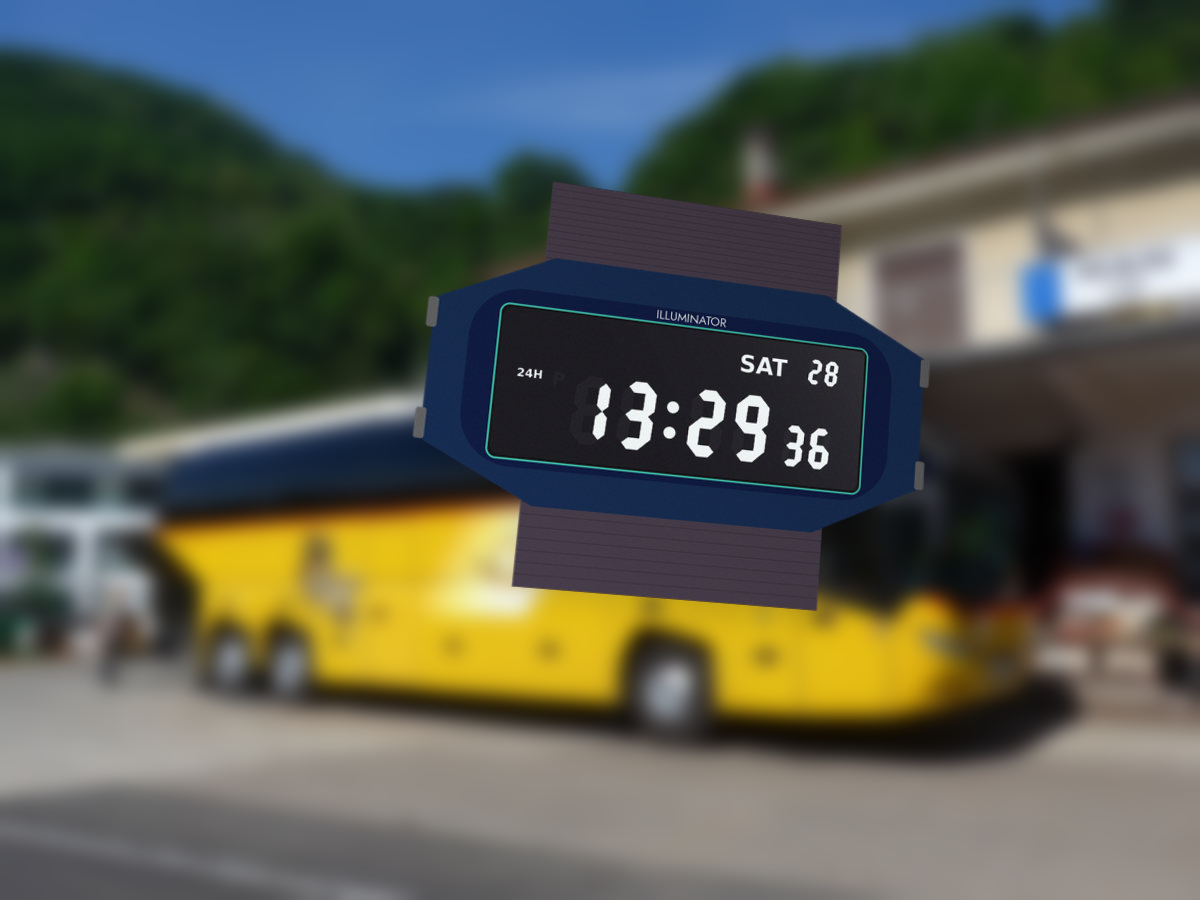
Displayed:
13.29.36
